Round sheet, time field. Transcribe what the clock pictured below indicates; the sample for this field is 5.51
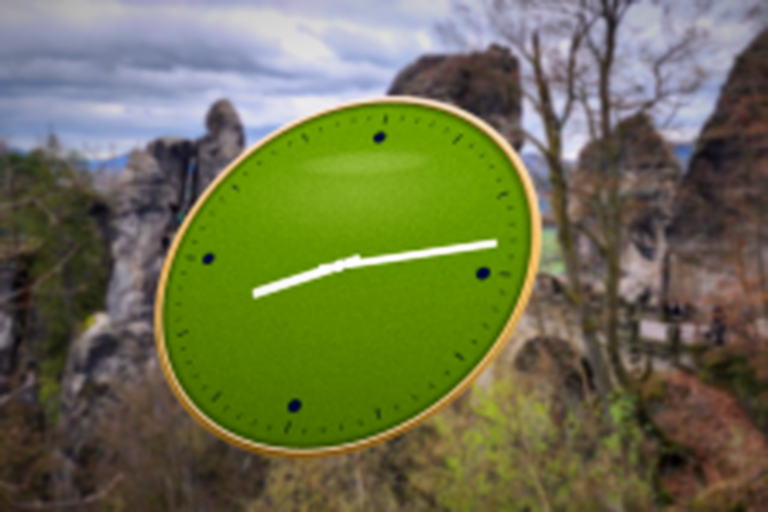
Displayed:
8.13
